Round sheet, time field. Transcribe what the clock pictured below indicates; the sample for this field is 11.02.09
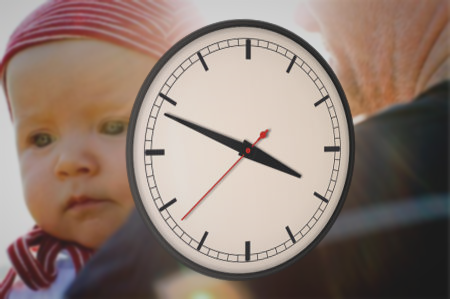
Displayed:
3.48.38
